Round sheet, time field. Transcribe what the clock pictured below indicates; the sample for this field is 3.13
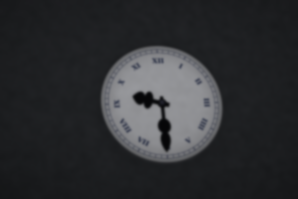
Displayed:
9.30
